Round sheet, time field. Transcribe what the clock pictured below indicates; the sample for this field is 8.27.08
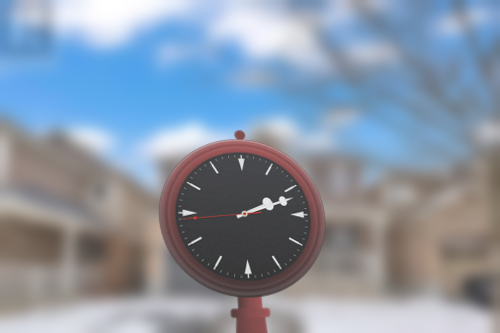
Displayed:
2.11.44
